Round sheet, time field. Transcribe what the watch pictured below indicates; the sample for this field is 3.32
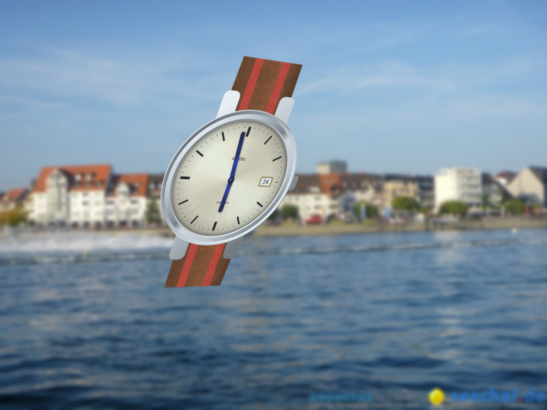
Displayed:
5.59
